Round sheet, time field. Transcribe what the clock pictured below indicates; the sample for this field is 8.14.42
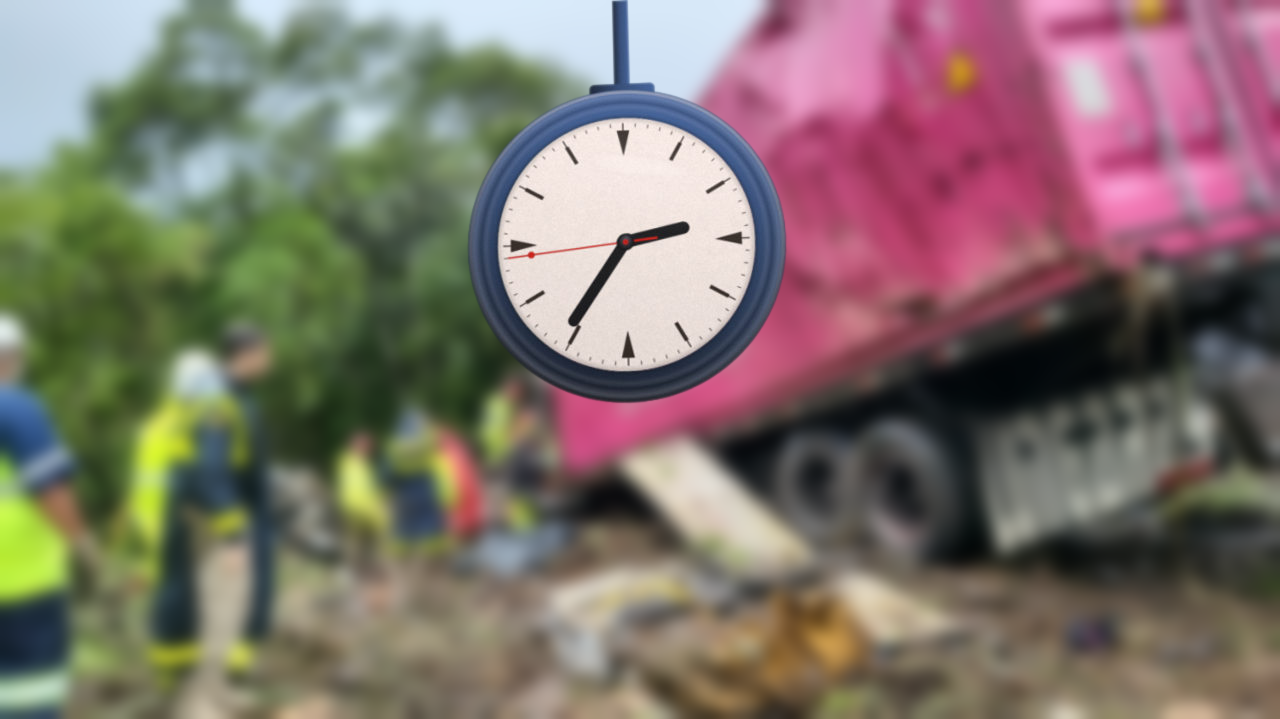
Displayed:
2.35.44
